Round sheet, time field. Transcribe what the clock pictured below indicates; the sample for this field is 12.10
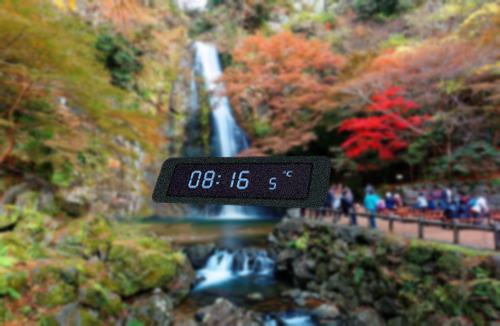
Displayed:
8.16
